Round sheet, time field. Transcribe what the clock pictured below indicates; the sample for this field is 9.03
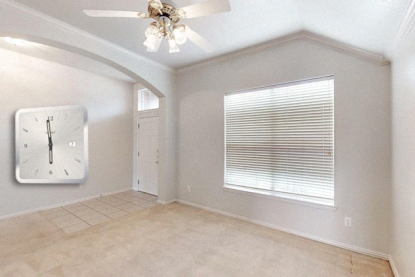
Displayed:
5.59
